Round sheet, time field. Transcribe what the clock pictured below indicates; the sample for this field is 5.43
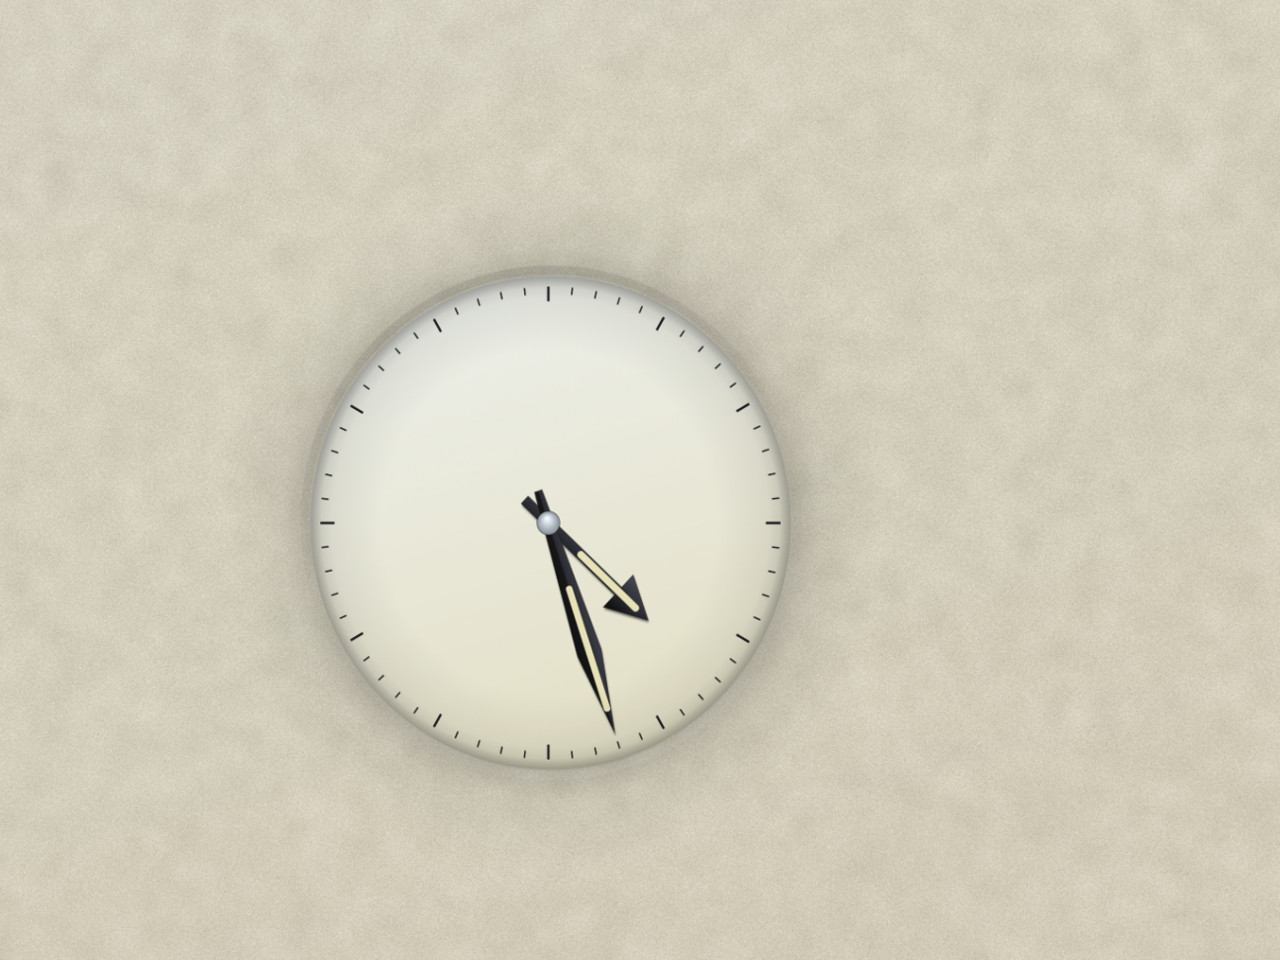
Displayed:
4.27
